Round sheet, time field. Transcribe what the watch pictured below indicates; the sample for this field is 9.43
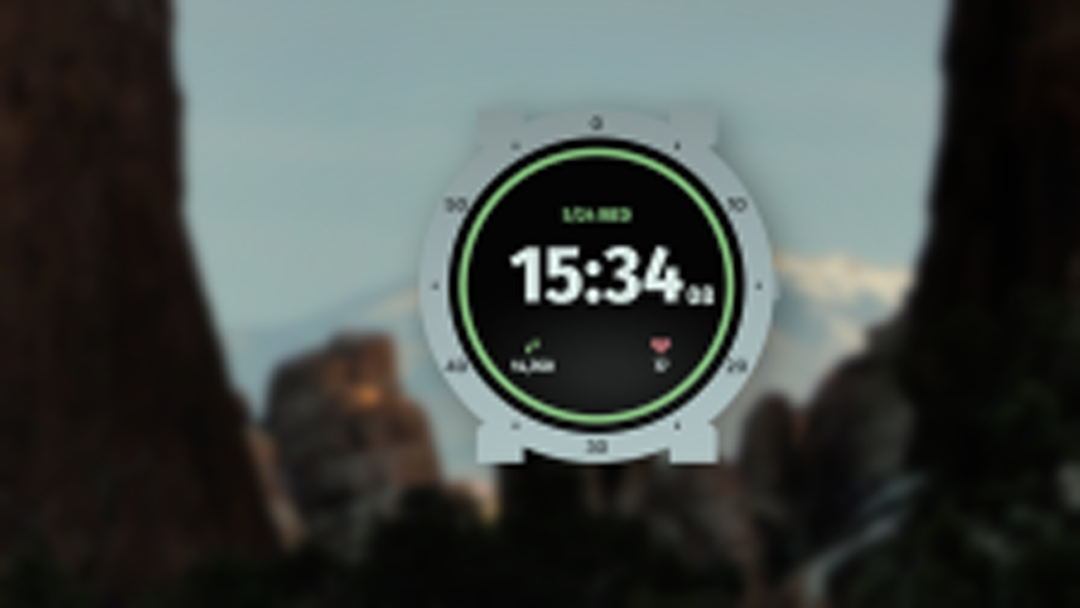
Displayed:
15.34
